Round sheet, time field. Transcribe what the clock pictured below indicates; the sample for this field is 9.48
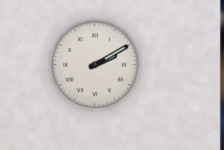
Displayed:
2.10
